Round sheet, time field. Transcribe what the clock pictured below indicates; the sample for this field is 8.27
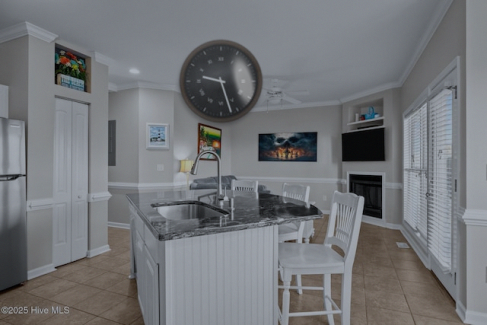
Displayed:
9.27
